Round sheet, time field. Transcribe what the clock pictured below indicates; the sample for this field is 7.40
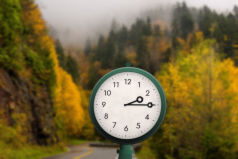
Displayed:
2.15
